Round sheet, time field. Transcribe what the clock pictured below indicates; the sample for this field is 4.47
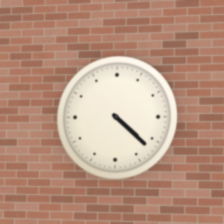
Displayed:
4.22
